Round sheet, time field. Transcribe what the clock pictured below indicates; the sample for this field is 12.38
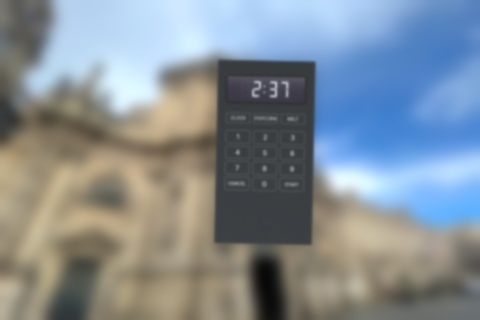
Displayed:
2.37
